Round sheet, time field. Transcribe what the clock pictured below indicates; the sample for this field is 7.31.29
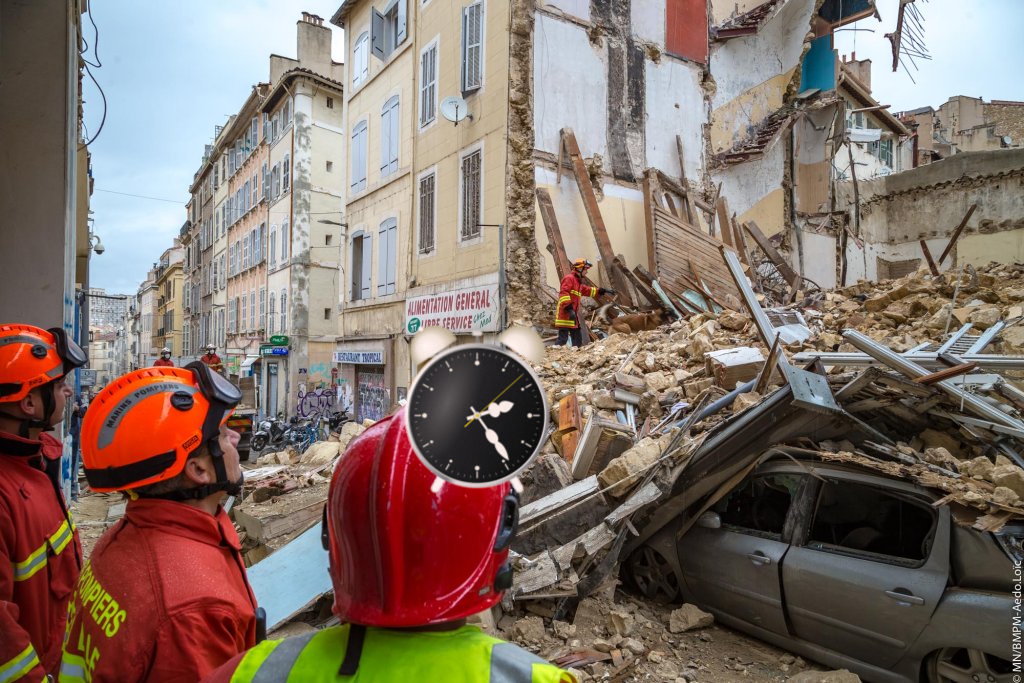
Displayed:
2.24.08
